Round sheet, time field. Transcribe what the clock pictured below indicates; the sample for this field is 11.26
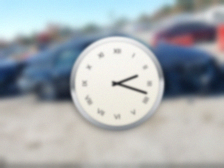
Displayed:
2.18
